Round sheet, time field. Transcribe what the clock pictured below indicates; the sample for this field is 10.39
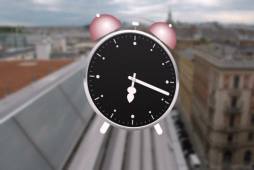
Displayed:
6.18
